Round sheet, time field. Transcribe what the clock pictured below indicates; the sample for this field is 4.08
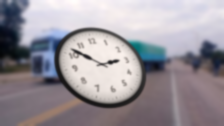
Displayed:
2.52
